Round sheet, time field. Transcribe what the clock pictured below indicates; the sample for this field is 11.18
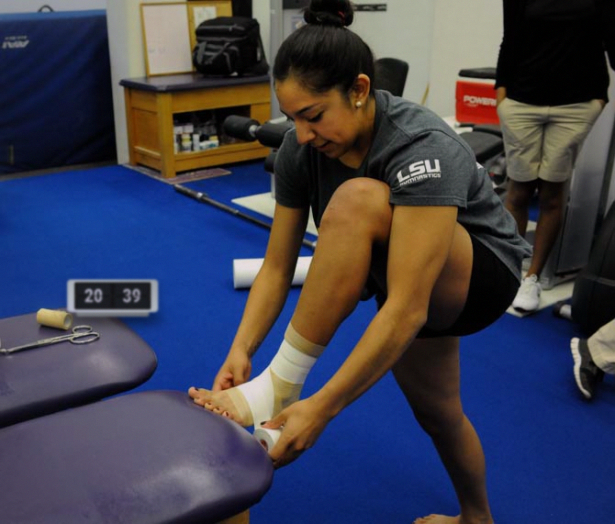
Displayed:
20.39
